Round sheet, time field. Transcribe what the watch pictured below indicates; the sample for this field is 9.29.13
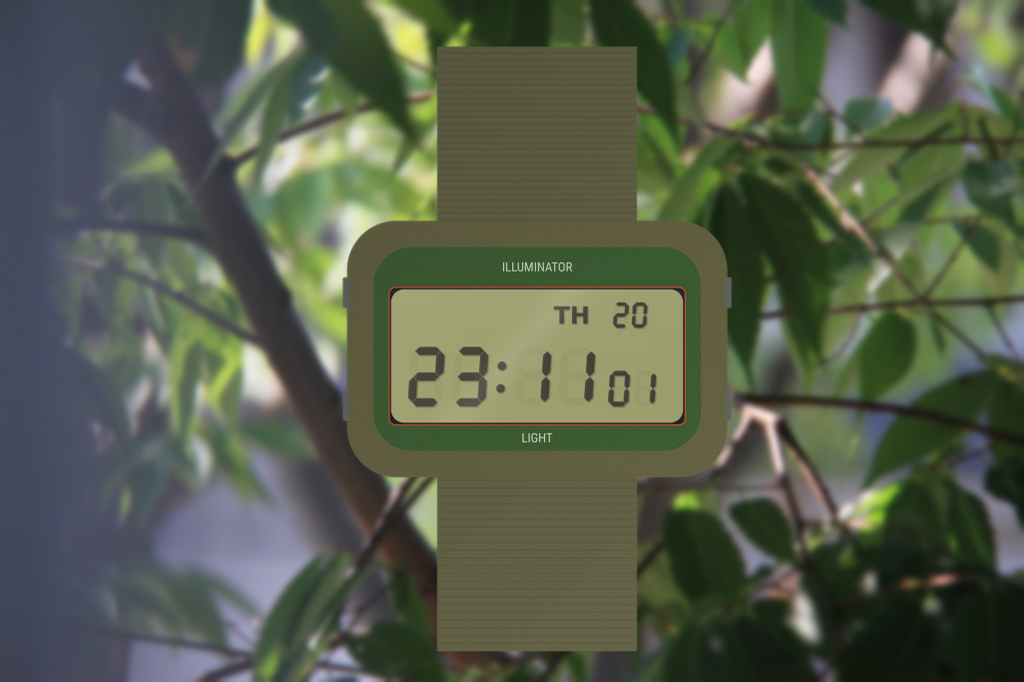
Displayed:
23.11.01
